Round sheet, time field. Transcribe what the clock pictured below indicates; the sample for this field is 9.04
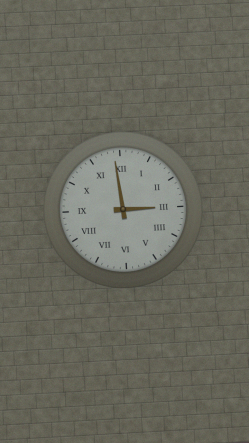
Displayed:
2.59
